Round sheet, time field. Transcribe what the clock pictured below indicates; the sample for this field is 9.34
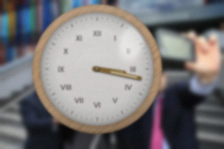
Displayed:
3.17
